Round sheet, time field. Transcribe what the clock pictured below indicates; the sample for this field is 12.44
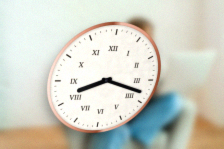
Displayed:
8.18
